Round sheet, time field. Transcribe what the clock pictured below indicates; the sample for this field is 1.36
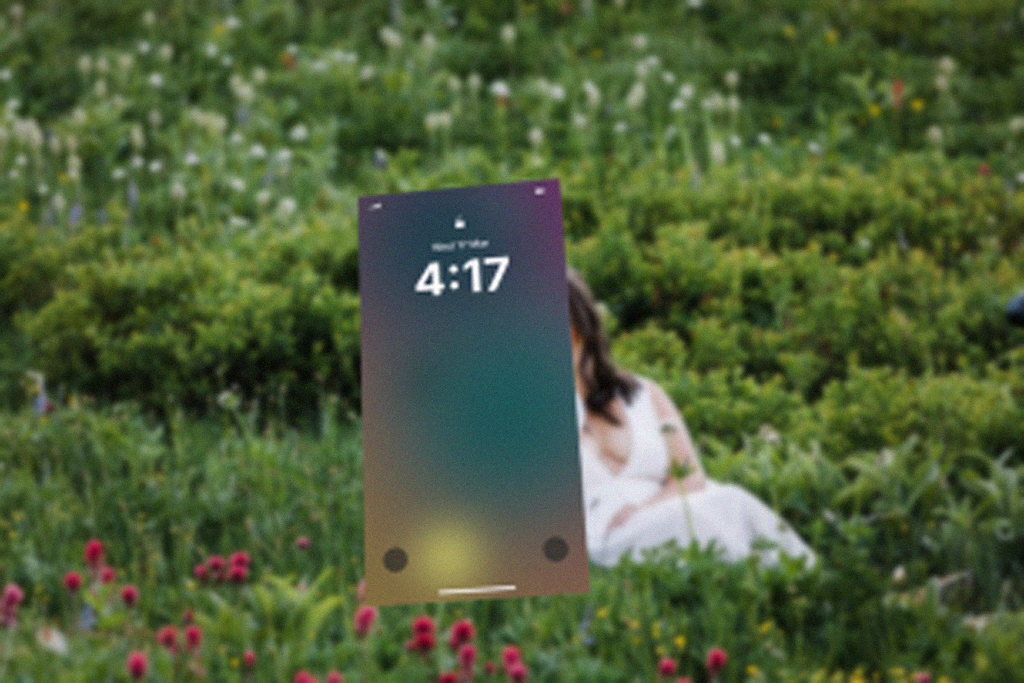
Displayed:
4.17
